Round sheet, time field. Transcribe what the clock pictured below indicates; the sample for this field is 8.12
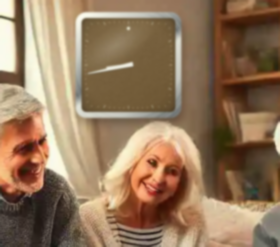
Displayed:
8.43
